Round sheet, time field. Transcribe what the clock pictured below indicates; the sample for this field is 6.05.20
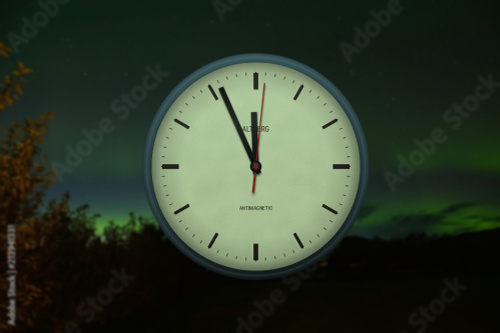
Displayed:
11.56.01
